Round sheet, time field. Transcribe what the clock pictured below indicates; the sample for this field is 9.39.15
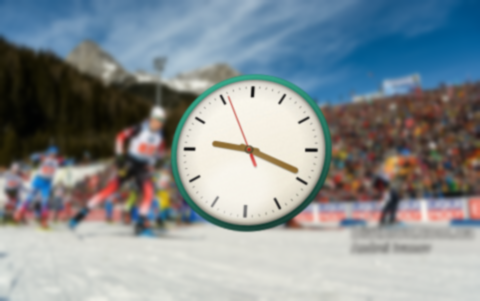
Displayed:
9.18.56
